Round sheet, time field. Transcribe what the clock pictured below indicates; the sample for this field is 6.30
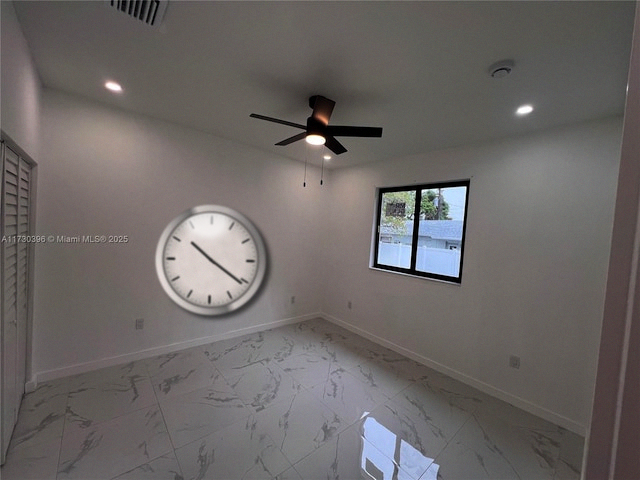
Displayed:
10.21
